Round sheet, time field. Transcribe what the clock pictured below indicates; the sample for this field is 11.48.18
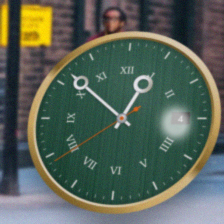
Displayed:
12.51.39
